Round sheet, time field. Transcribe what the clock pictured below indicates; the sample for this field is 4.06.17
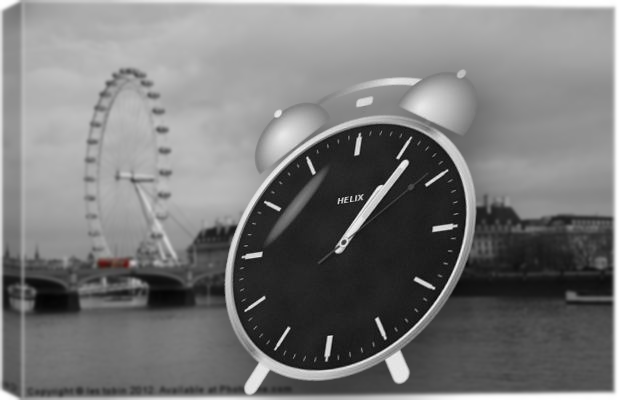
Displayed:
1.06.09
